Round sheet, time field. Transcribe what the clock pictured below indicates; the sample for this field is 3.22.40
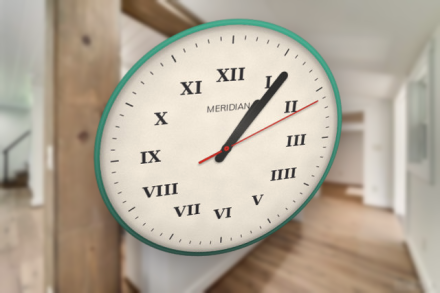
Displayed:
1.06.11
